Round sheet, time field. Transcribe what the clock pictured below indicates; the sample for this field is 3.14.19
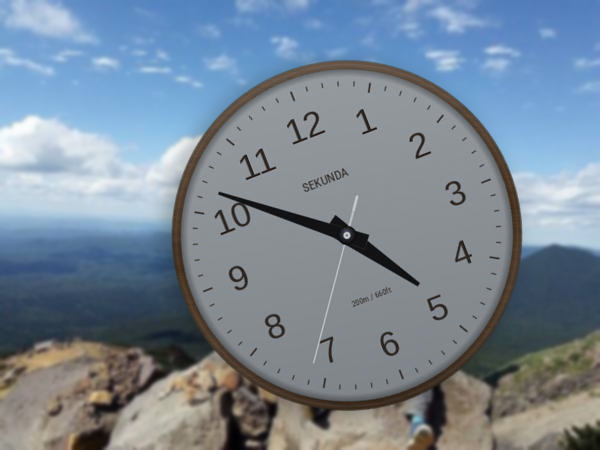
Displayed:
4.51.36
